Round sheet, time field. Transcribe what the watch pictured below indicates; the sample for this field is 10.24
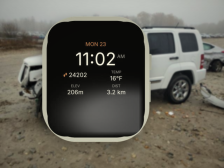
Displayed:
11.02
